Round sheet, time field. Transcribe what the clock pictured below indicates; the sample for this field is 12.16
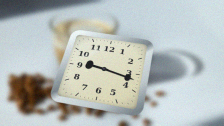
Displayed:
9.17
